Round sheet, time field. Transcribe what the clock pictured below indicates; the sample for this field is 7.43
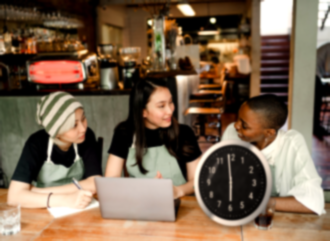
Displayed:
5.59
